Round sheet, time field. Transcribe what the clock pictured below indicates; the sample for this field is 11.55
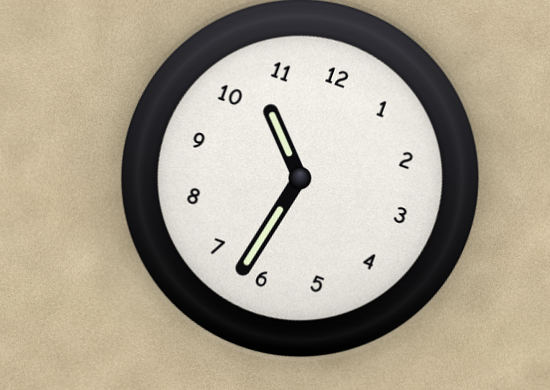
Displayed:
10.32
